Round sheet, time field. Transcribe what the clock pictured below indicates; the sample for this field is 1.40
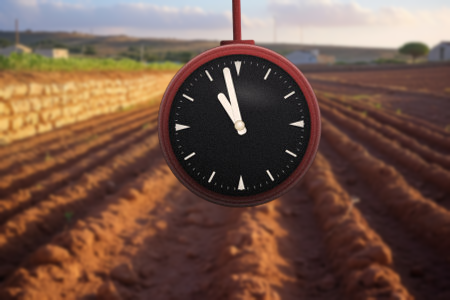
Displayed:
10.58
